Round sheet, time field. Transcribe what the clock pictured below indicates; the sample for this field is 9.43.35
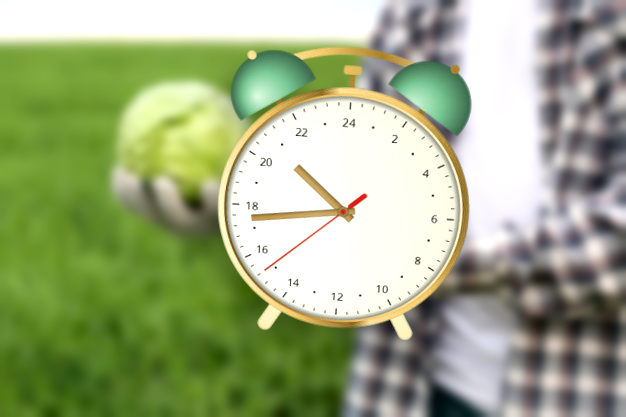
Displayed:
20.43.38
